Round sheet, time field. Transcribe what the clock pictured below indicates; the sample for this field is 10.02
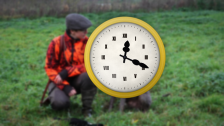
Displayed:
12.19
